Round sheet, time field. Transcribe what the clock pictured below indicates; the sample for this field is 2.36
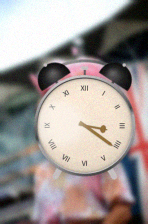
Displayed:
3.21
